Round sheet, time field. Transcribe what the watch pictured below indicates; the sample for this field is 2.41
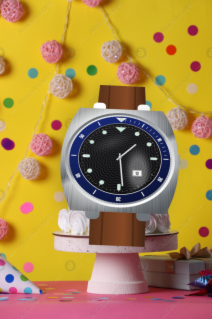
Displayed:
1.29
